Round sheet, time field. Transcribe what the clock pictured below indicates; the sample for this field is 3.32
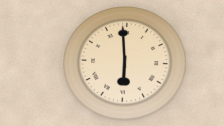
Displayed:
5.59
